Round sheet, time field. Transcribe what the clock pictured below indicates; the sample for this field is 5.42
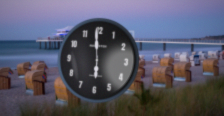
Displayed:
5.59
